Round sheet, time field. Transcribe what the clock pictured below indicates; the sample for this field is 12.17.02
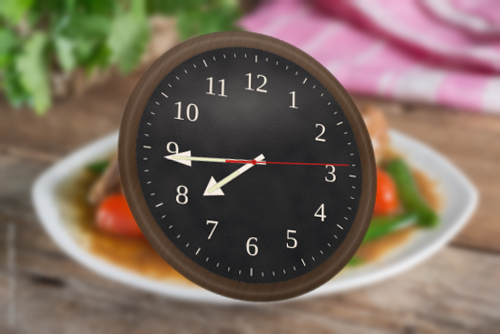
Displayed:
7.44.14
